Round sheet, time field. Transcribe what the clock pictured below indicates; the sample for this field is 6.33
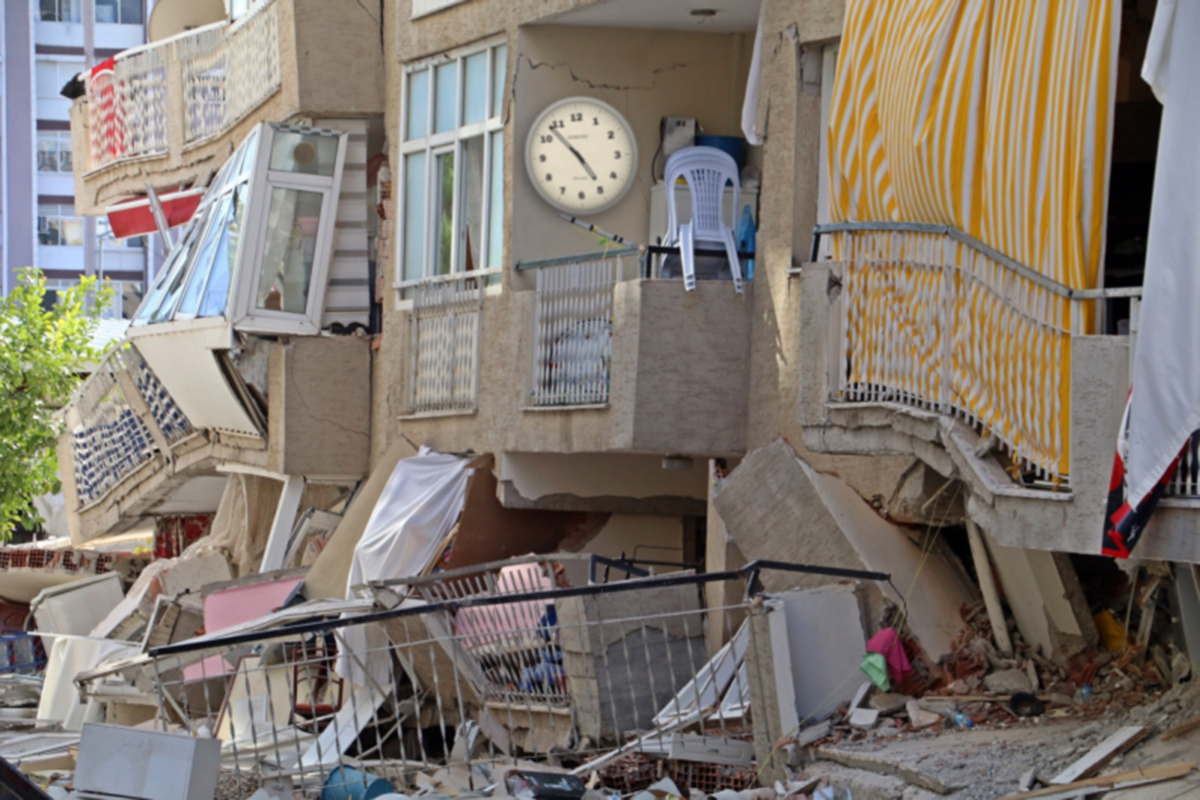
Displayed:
4.53
